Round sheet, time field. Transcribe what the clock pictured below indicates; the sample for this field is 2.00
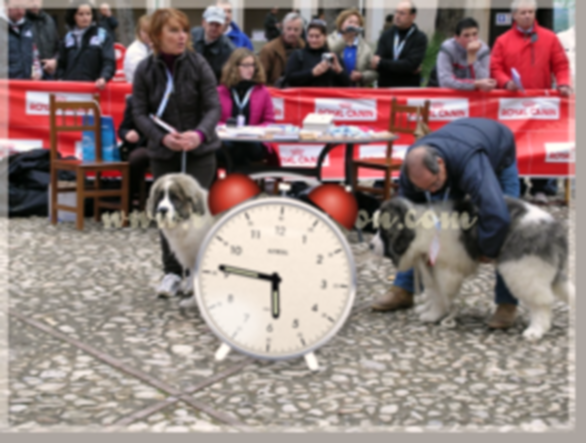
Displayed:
5.46
